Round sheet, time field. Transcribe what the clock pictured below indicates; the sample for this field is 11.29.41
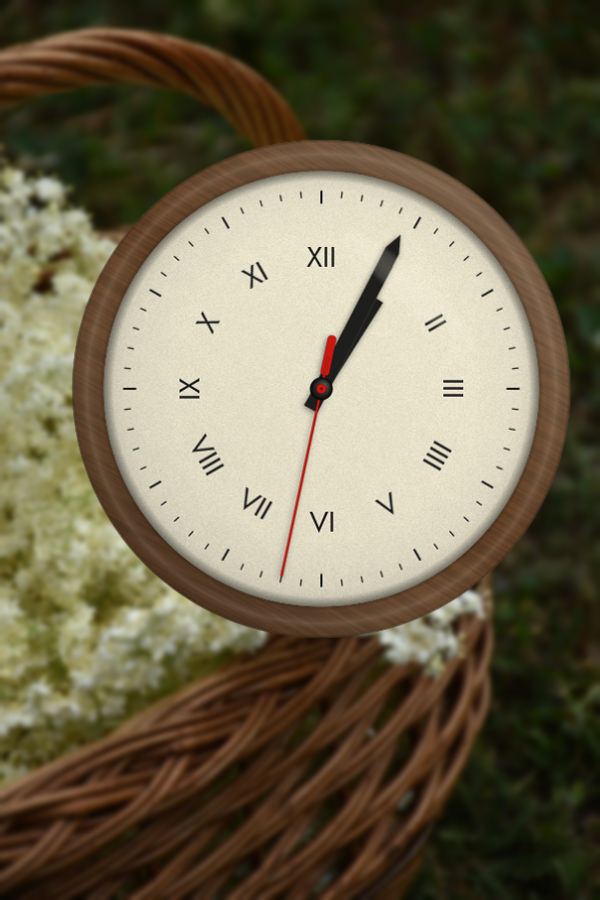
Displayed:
1.04.32
